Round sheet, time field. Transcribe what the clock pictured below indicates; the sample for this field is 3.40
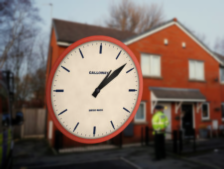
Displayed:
1.08
